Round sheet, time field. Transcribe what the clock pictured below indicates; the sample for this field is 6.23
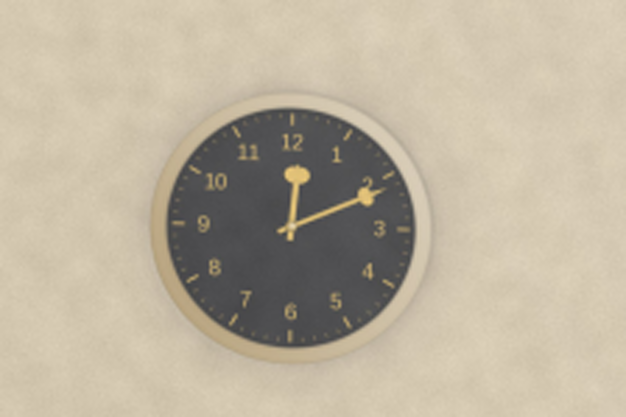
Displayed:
12.11
